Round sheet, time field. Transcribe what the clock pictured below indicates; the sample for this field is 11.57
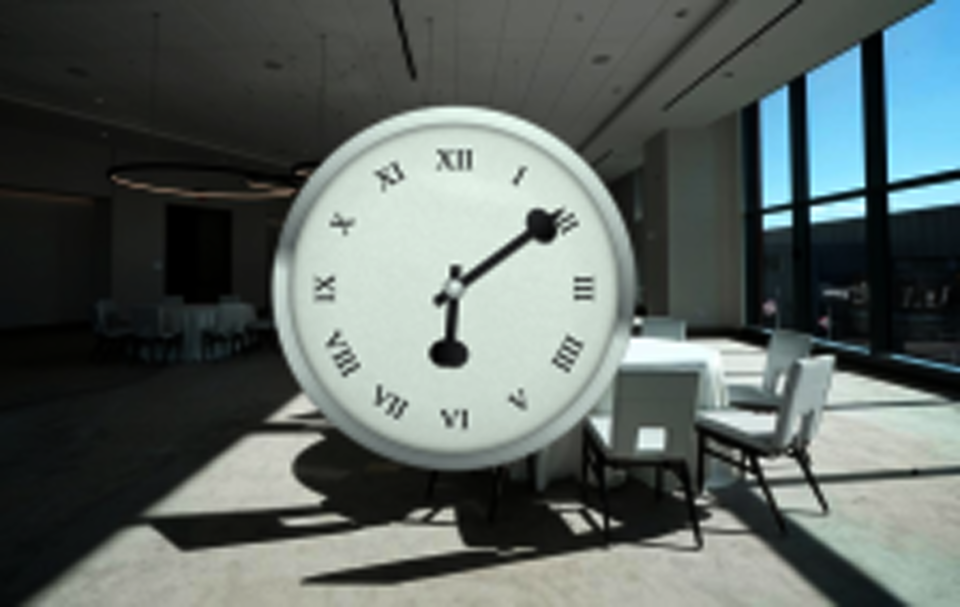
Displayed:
6.09
